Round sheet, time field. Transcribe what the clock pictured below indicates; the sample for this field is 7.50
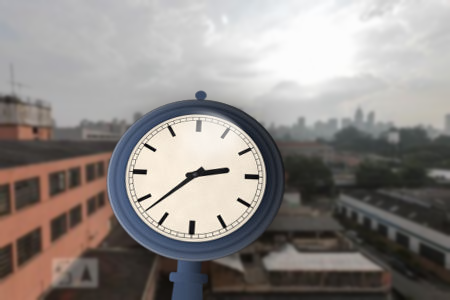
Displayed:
2.38
